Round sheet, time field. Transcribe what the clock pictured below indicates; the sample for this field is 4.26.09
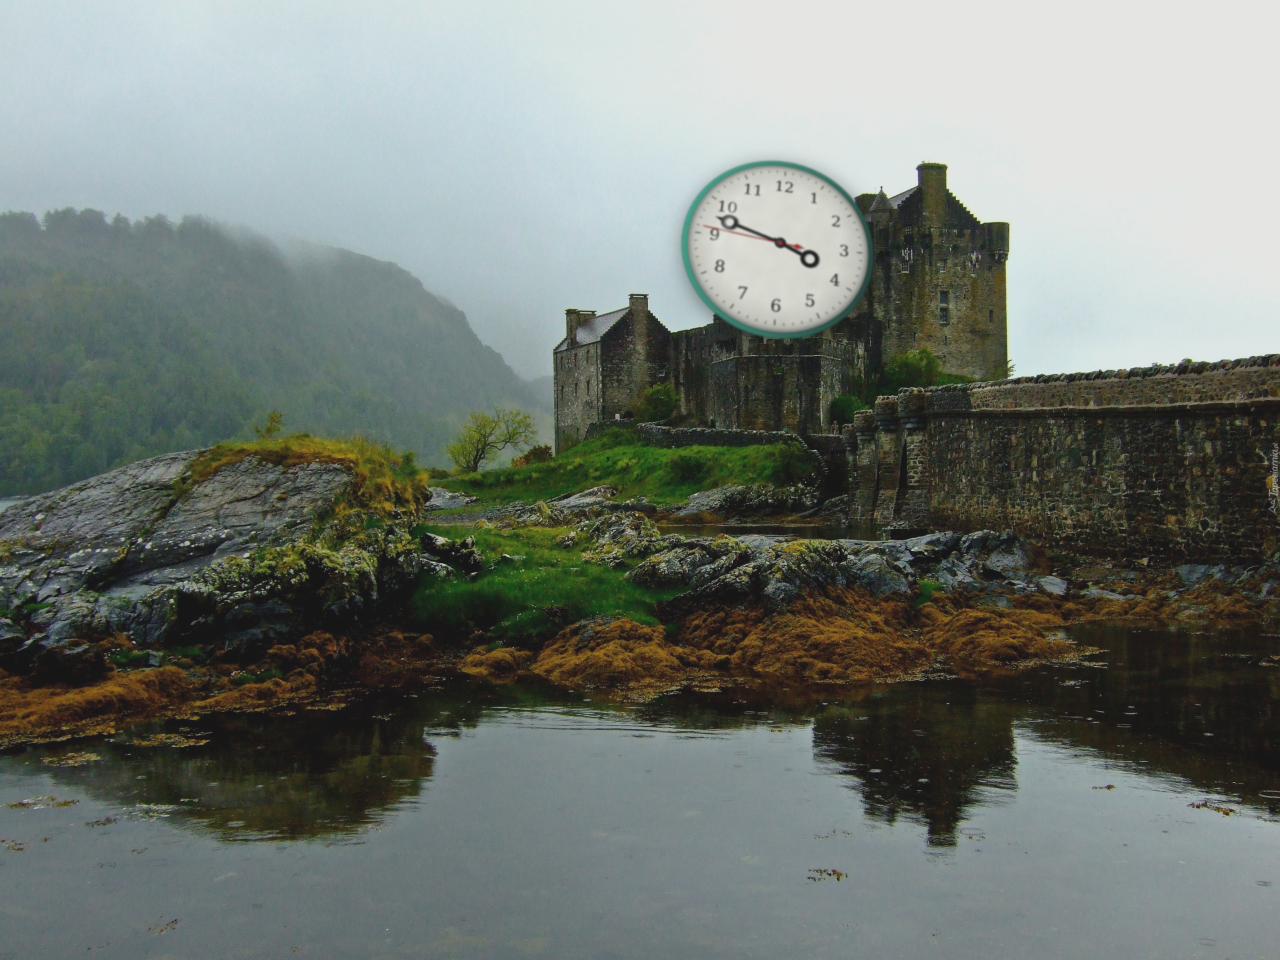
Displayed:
3.47.46
